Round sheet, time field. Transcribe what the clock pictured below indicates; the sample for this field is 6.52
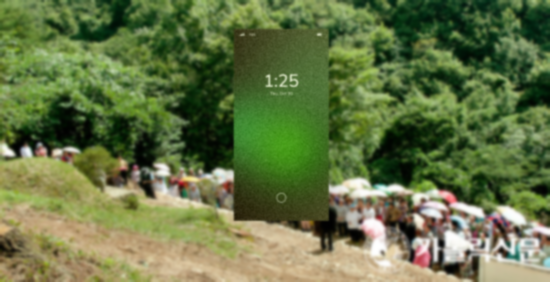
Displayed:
1.25
